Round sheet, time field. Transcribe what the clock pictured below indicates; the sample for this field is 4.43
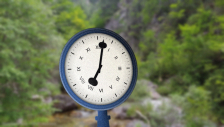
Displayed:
7.02
